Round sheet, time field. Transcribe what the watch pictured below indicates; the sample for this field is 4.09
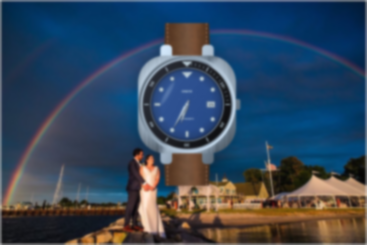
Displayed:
6.35
